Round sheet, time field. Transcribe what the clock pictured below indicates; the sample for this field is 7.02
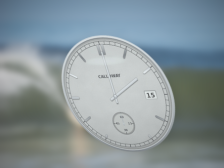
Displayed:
2.00
